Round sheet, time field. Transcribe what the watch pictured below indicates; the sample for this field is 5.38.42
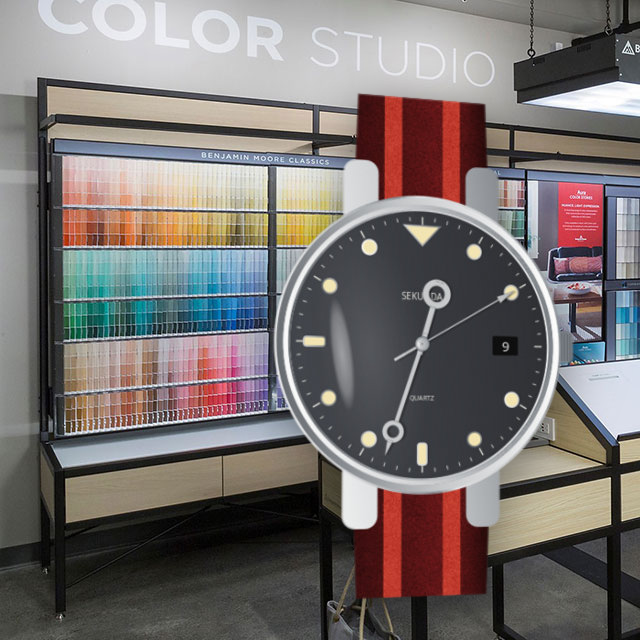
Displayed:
12.33.10
